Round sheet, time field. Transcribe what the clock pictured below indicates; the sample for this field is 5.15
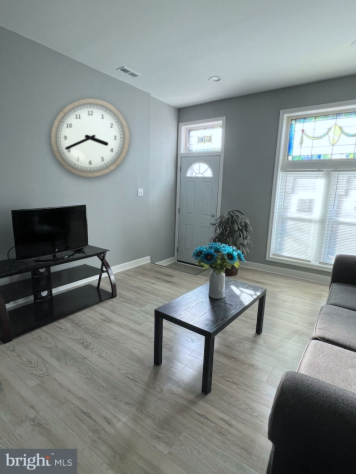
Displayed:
3.41
